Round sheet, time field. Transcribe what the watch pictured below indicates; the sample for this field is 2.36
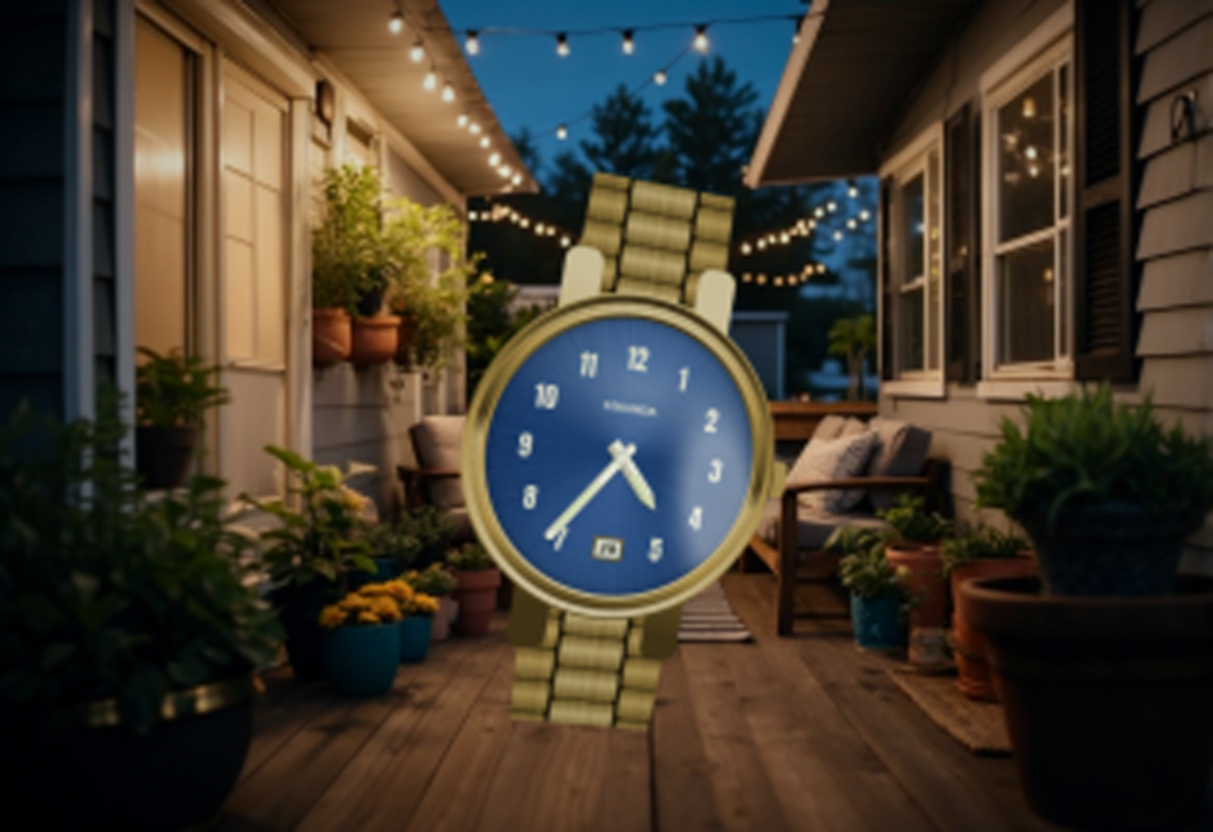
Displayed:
4.36
